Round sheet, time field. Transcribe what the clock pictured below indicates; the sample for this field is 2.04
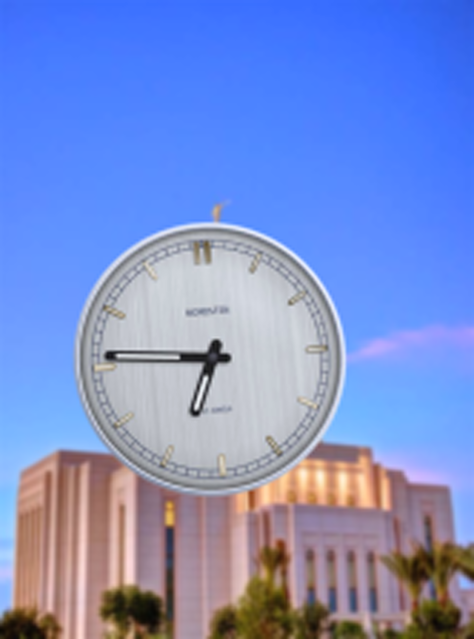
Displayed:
6.46
